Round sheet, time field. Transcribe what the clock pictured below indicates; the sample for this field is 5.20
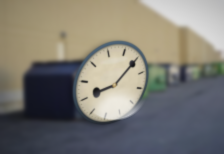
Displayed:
8.05
